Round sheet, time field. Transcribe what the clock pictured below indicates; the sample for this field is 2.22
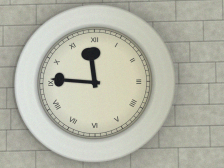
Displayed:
11.46
